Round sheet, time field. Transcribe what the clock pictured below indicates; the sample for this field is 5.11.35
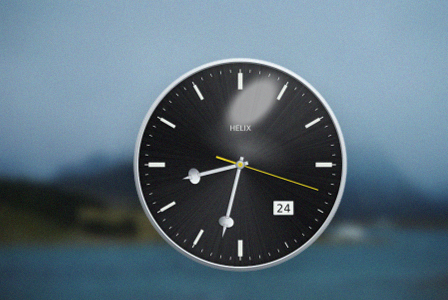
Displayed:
8.32.18
